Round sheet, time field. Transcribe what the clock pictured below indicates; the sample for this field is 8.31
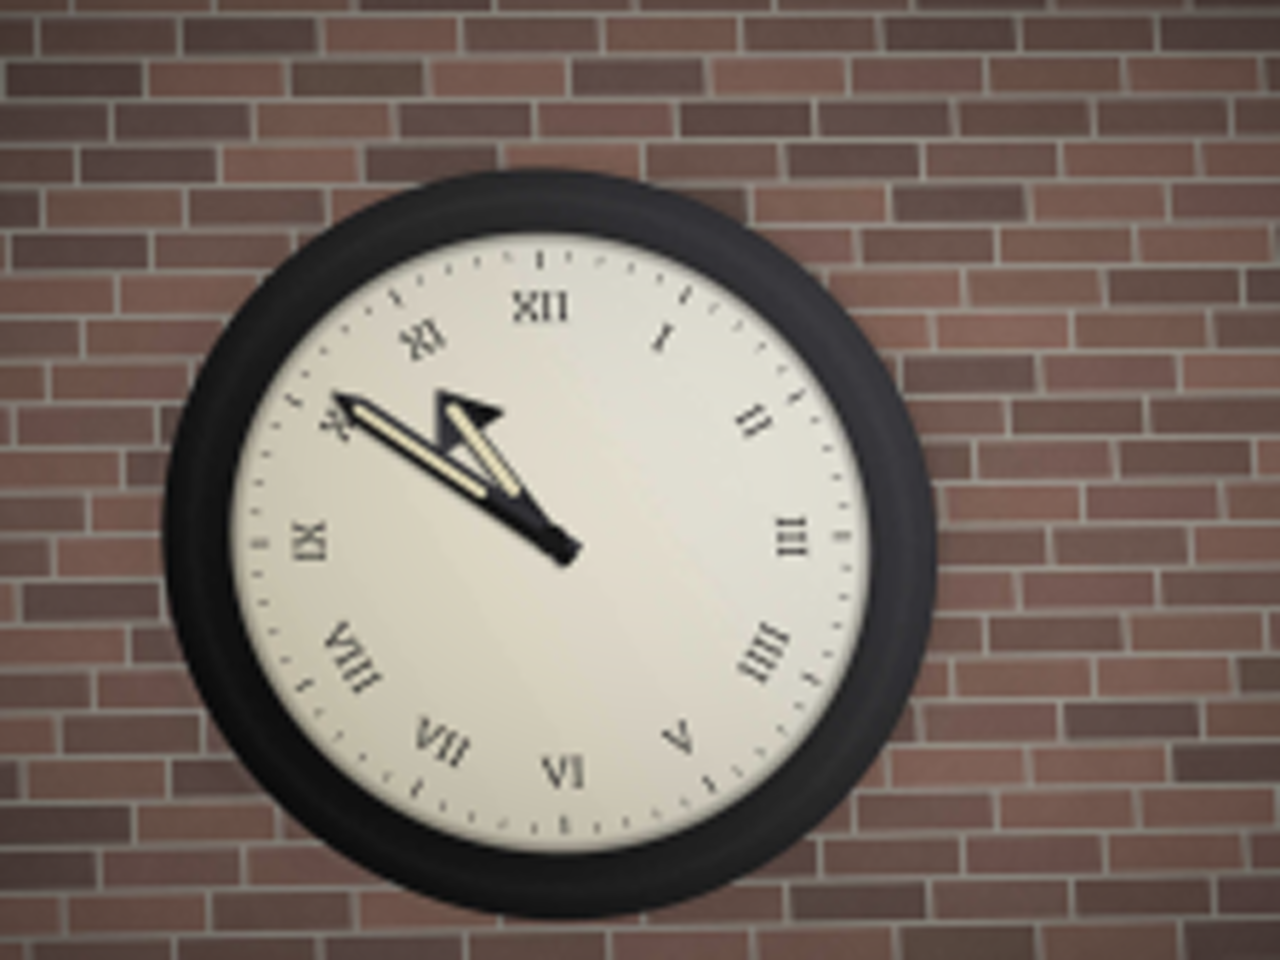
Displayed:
10.51
